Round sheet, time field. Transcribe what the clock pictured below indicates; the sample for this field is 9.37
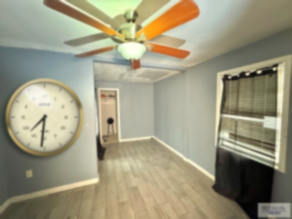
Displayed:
7.31
